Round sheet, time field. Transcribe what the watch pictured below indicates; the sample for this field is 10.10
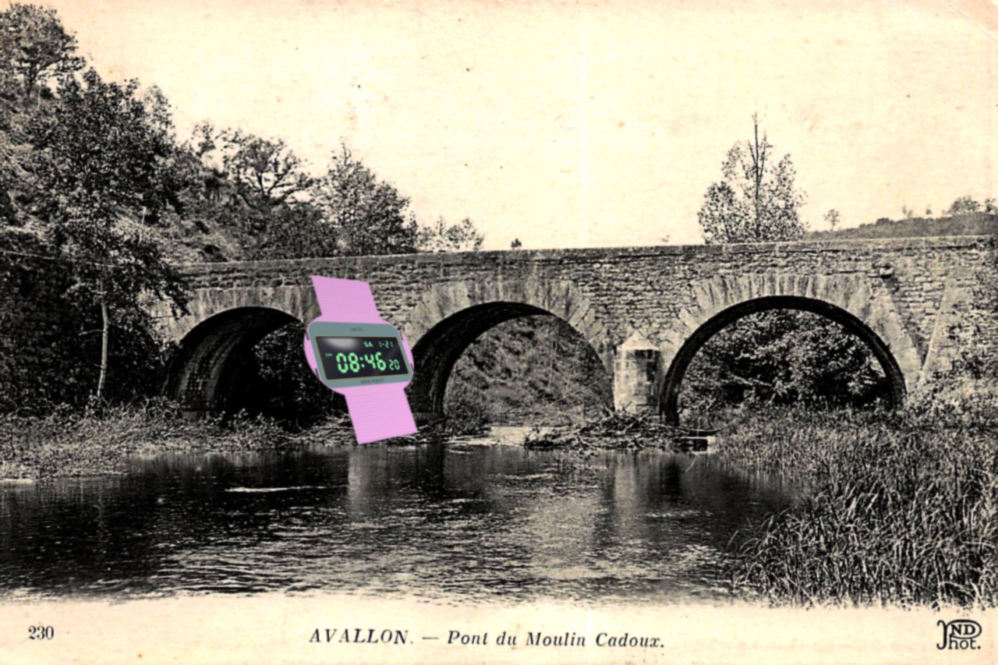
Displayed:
8.46
